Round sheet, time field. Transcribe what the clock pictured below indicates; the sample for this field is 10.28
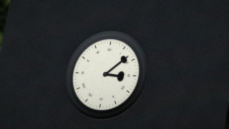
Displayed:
3.08
